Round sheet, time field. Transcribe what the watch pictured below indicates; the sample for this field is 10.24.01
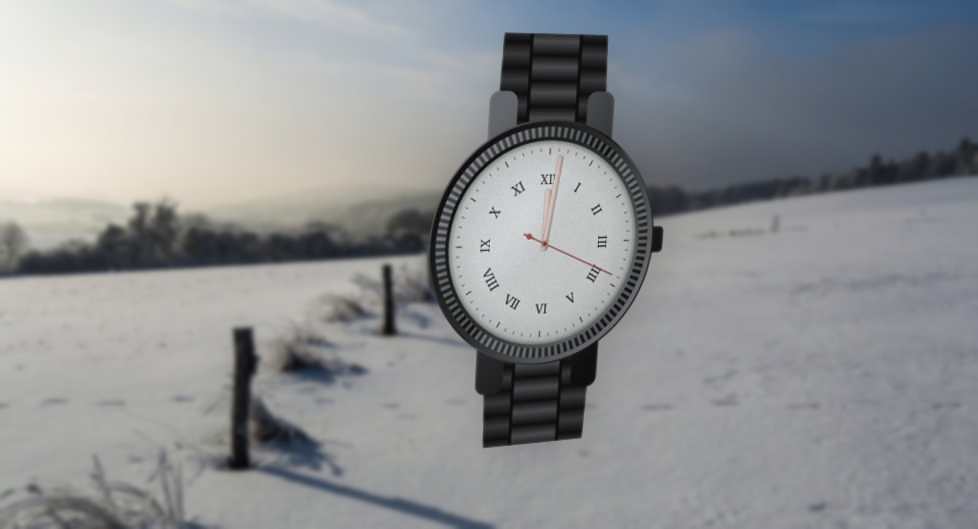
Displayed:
12.01.19
